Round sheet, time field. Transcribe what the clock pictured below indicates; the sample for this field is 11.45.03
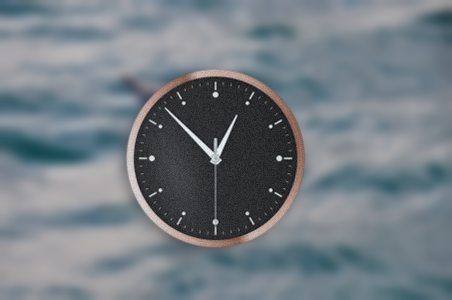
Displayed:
12.52.30
